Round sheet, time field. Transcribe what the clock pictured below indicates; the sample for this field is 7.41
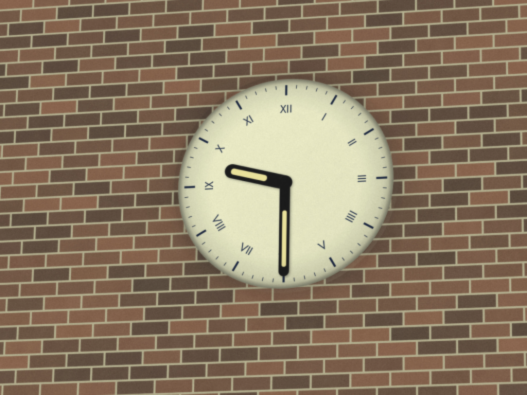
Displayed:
9.30
